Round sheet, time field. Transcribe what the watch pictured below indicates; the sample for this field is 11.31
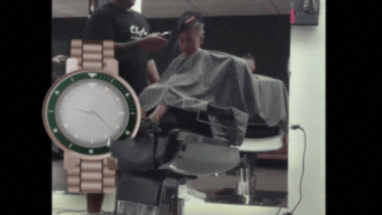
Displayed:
9.22
